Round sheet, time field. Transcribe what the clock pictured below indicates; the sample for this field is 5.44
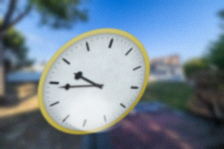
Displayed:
9.44
